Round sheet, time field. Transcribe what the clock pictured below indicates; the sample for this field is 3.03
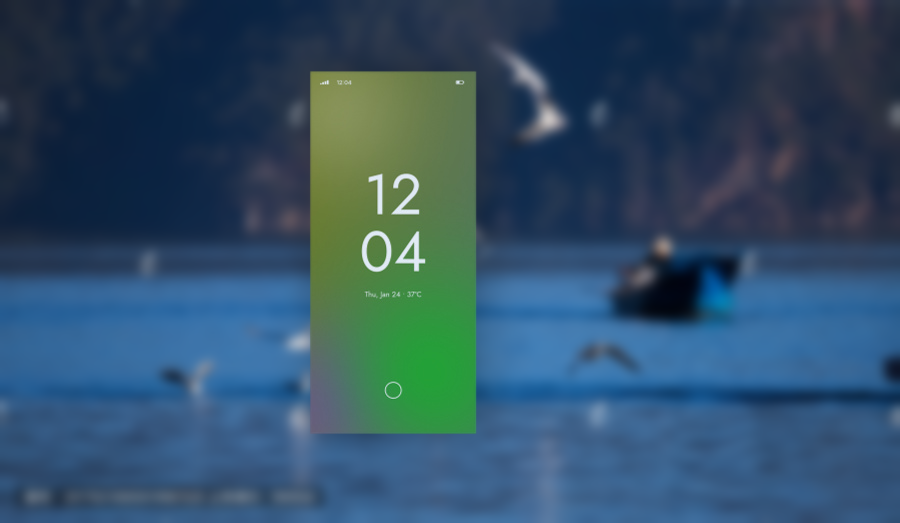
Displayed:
12.04
